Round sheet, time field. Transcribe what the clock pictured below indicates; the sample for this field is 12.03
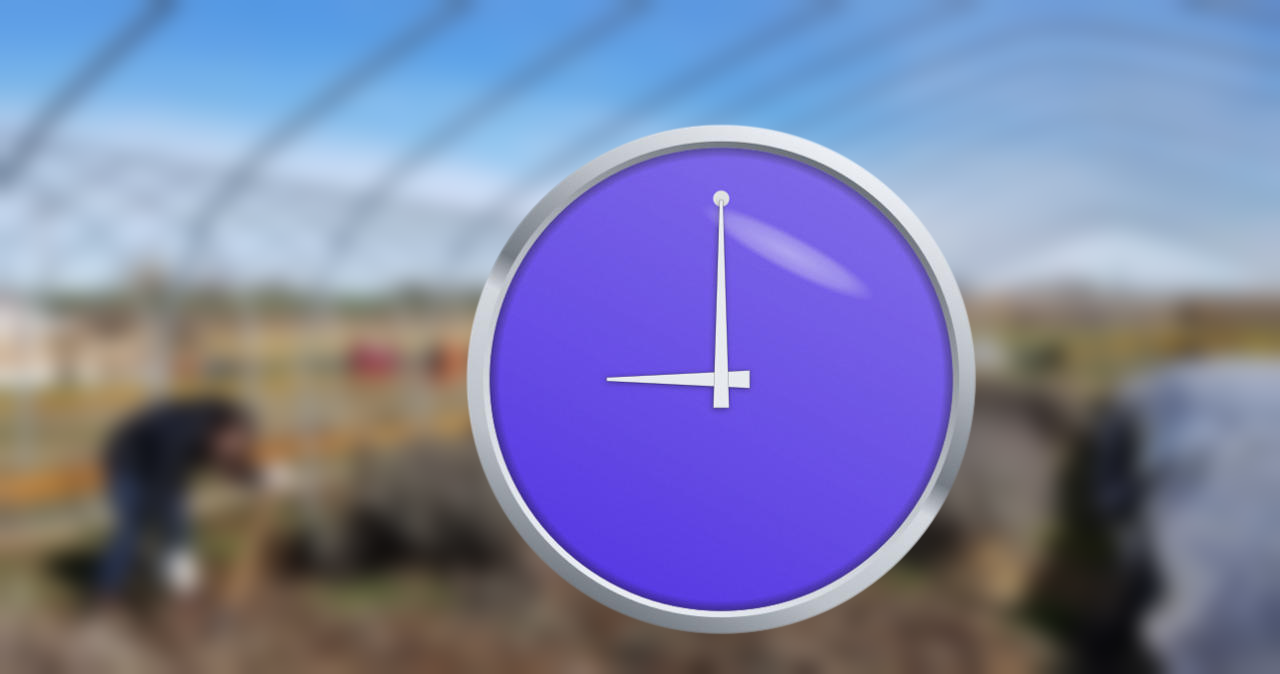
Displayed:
9.00
